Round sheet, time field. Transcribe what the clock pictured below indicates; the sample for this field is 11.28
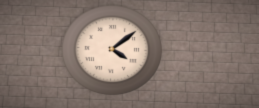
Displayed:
4.08
